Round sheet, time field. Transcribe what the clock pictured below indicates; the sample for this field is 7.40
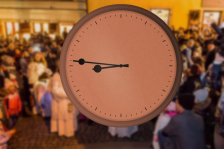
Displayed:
8.46
